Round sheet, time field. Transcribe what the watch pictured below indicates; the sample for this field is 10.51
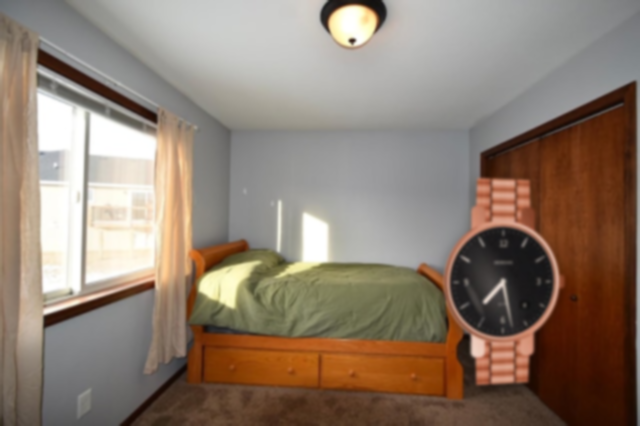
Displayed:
7.28
